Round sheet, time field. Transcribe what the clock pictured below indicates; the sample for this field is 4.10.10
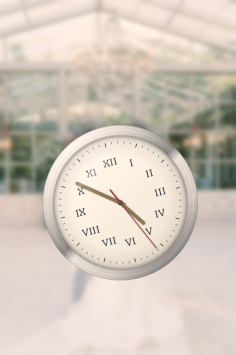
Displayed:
4.51.26
